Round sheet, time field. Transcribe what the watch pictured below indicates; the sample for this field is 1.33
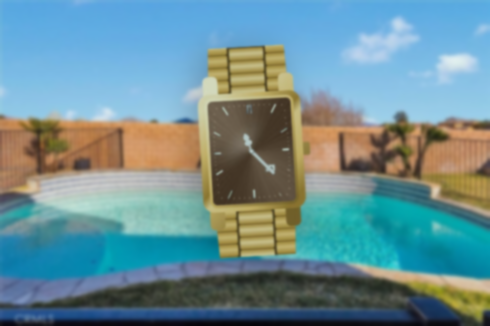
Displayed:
11.23
